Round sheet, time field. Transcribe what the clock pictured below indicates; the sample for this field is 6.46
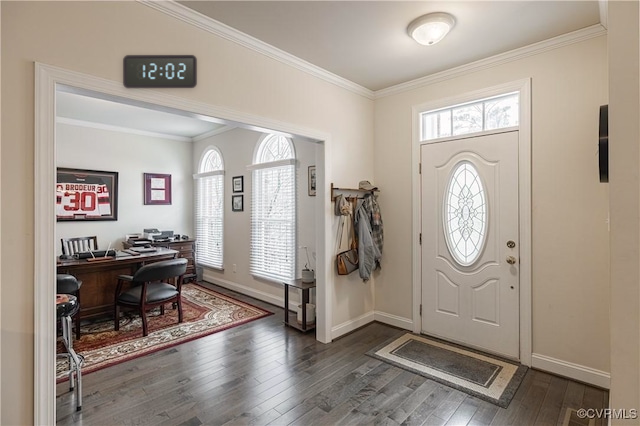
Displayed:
12.02
